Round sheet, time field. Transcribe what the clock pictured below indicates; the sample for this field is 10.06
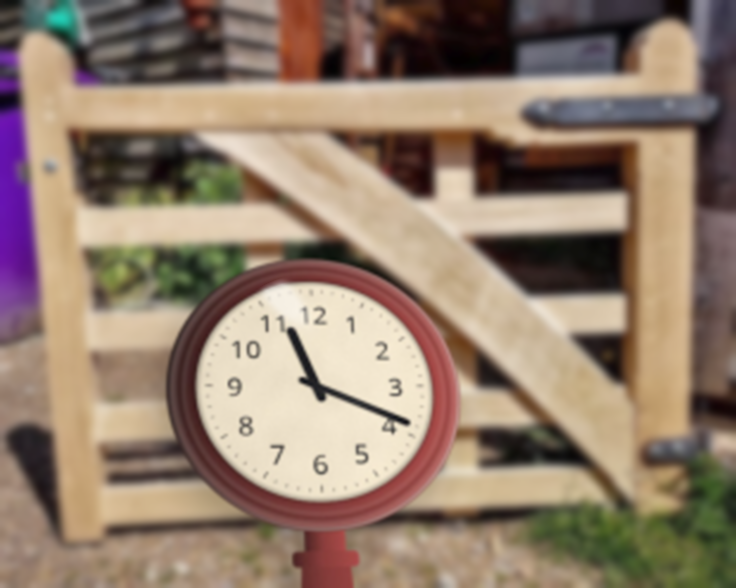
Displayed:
11.19
